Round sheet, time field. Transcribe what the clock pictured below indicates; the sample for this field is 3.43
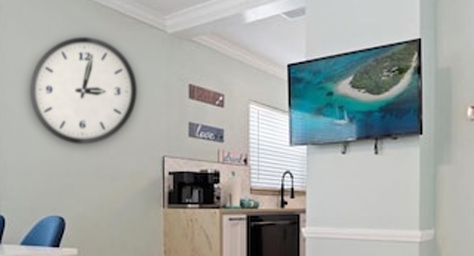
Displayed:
3.02
